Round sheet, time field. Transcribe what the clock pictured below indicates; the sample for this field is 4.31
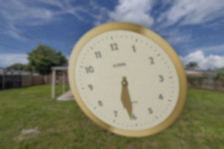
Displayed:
6.31
